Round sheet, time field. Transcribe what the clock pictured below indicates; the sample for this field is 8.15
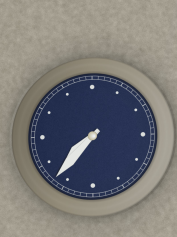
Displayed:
7.37
